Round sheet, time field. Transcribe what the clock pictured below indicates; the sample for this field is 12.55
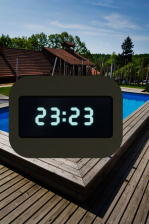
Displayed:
23.23
